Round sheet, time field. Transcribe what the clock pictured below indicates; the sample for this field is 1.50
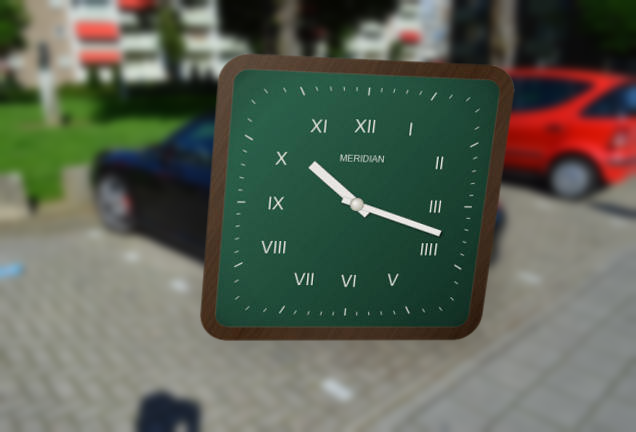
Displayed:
10.18
